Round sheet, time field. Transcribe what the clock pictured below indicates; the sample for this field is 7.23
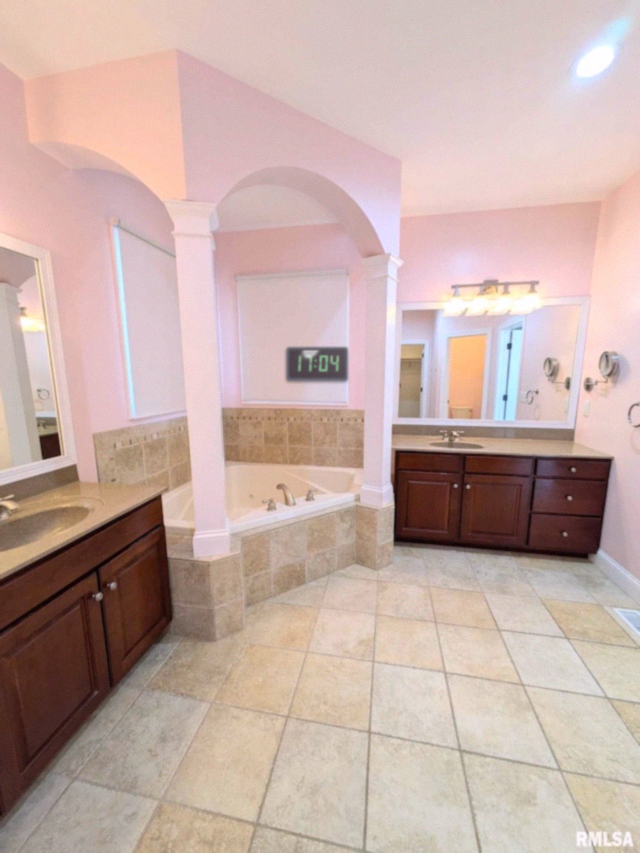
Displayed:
17.04
